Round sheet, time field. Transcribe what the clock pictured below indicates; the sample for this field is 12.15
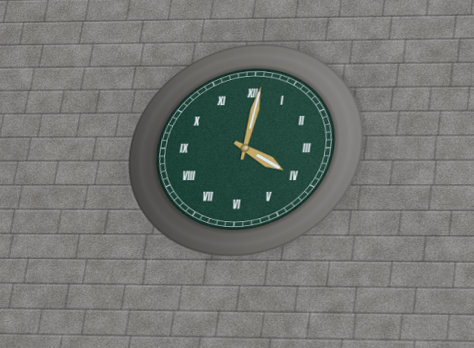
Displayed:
4.01
